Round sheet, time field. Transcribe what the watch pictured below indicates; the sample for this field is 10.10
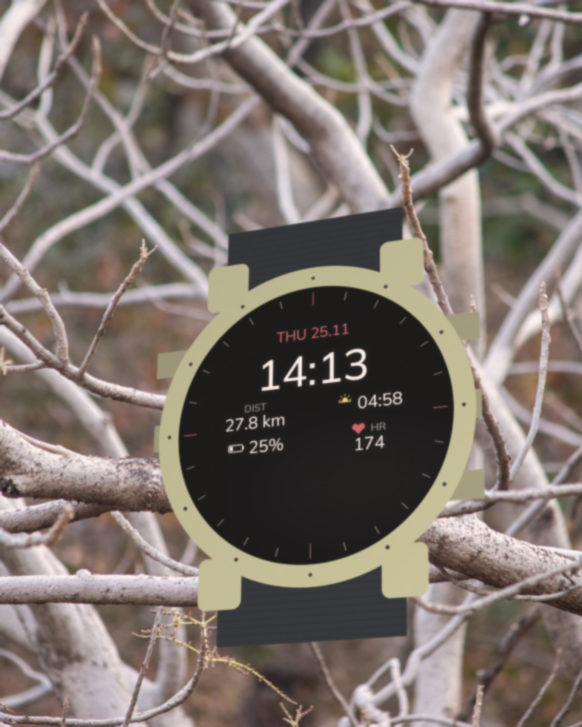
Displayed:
14.13
